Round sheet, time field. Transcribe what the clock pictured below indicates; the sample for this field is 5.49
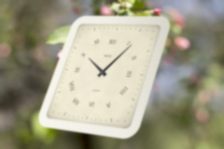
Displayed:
10.06
